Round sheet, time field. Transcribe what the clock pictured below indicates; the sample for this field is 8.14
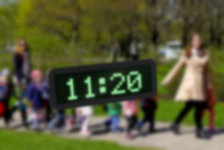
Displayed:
11.20
